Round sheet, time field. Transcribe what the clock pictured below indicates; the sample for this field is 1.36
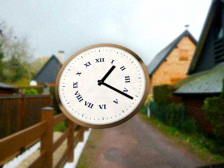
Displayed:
1.21
